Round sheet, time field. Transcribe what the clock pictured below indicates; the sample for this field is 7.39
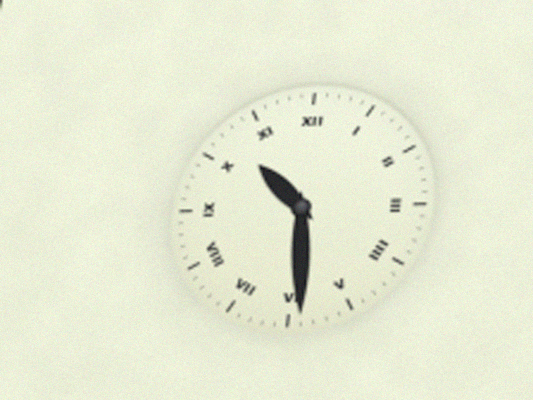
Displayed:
10.29
